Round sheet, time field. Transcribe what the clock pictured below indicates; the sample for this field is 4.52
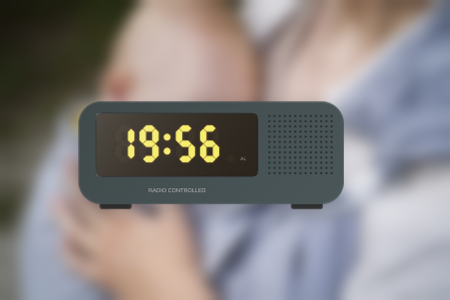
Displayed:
19.56
